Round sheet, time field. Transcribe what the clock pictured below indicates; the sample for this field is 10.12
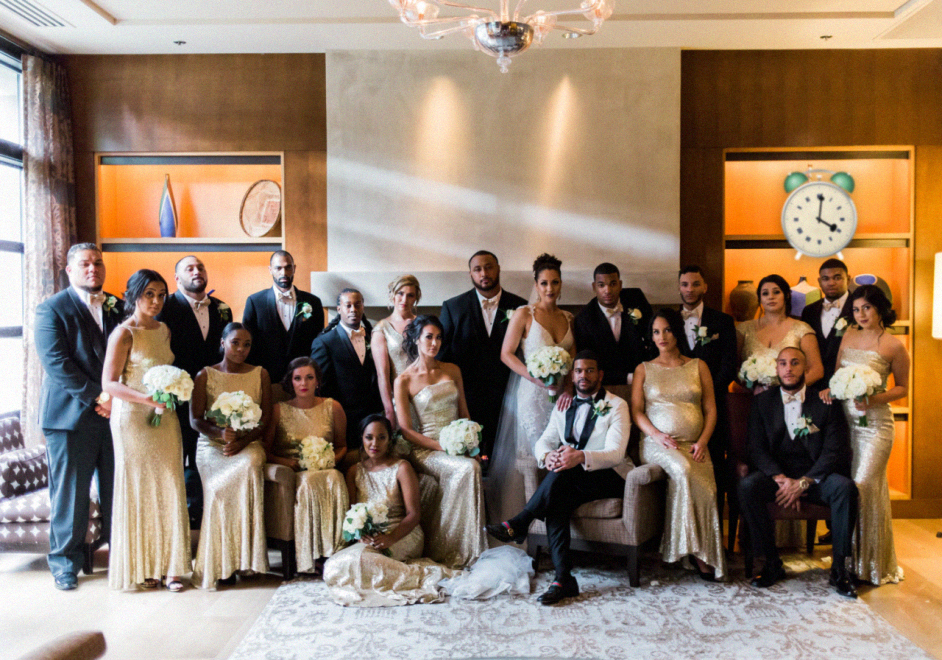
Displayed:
4.01
